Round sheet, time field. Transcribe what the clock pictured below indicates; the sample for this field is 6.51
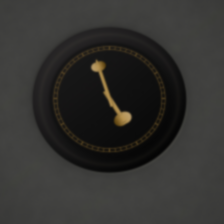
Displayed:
4.57
